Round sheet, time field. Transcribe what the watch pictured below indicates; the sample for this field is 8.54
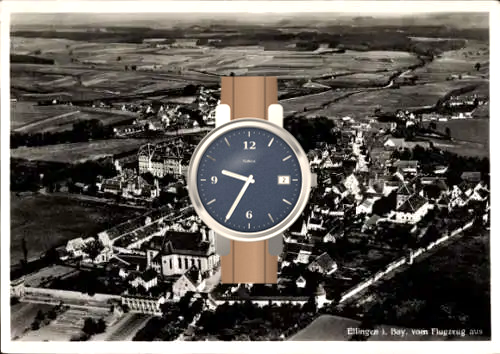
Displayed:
9.35
